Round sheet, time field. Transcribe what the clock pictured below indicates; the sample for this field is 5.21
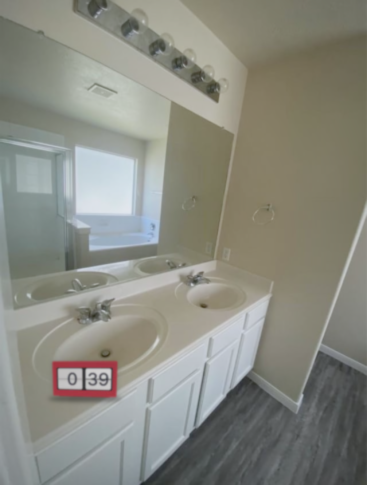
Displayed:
0.39
